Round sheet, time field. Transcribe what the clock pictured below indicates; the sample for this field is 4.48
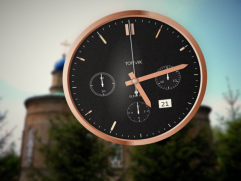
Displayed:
5.13
